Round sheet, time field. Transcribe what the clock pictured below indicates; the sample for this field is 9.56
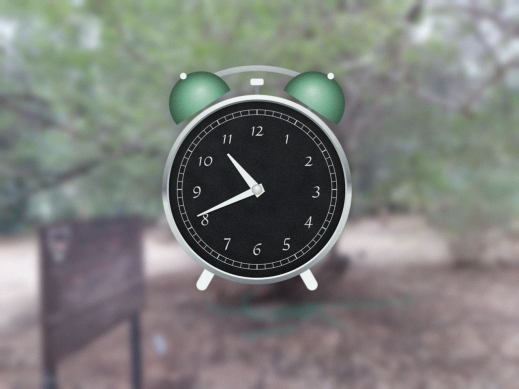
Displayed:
10.41
